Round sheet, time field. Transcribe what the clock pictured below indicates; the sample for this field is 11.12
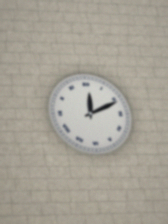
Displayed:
12.11
